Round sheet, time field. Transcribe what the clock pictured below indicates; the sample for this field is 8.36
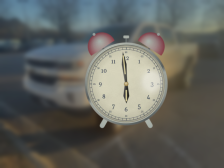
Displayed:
5.59
